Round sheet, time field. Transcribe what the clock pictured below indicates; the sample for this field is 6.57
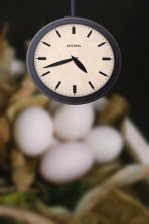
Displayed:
4.42
